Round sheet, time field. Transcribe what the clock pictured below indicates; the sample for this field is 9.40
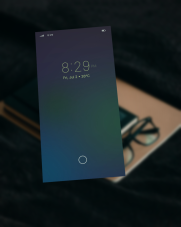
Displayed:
8.29
